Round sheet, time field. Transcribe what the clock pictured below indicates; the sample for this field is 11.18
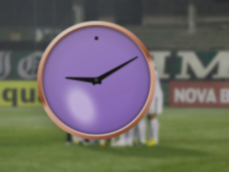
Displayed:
9.10
